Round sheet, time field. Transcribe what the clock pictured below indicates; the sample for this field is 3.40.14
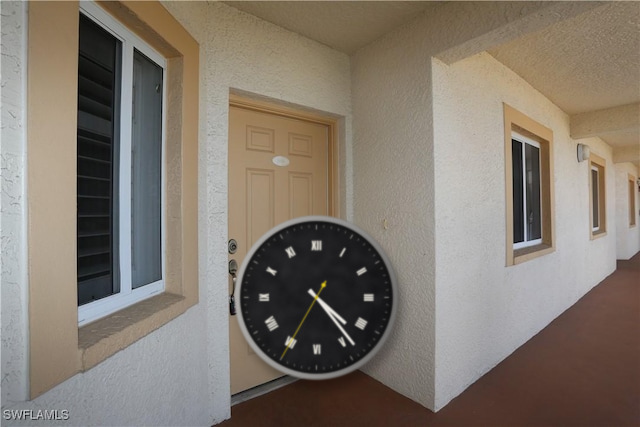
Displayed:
4.23.35
